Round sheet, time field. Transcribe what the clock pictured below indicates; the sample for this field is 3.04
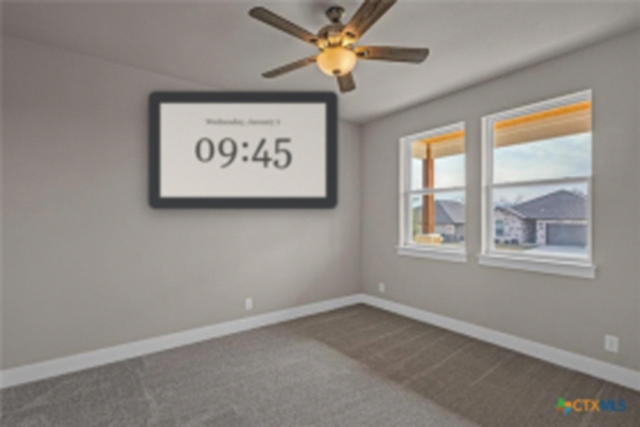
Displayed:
9.45
